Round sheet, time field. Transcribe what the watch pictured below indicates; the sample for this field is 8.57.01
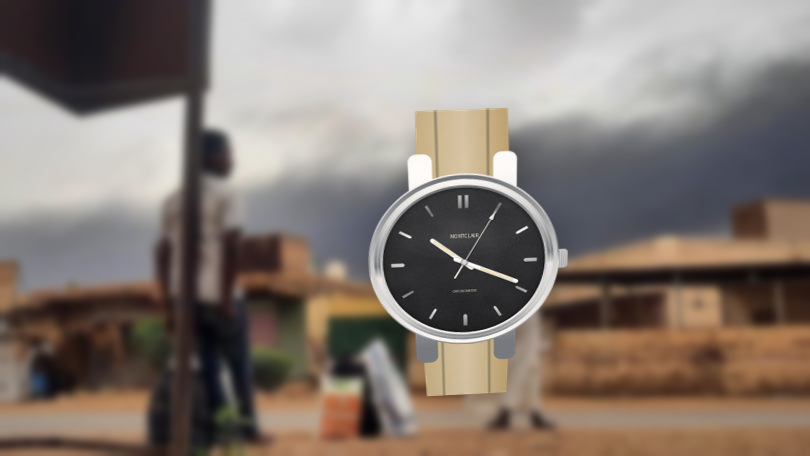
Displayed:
10.19.05
